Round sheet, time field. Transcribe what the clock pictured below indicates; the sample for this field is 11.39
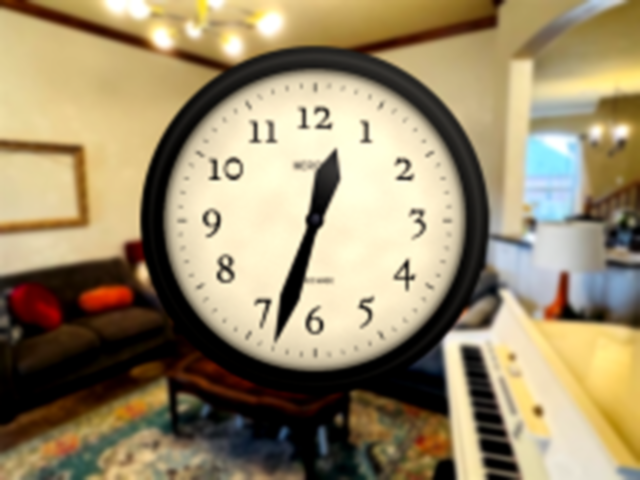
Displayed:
12.33
